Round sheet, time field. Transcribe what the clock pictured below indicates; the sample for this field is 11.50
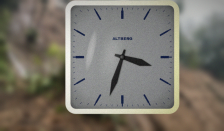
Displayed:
3.33
